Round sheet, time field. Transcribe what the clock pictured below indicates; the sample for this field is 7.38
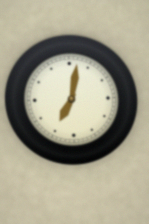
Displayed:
7.02
